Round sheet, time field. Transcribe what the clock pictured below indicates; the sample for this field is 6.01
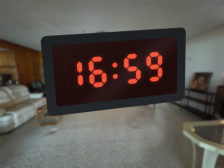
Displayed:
16.59
